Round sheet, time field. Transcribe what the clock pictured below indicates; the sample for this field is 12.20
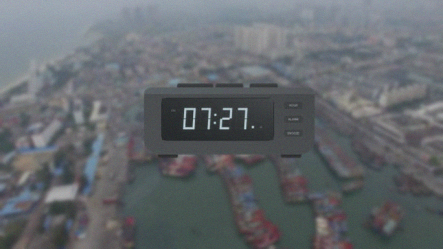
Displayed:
7.27
